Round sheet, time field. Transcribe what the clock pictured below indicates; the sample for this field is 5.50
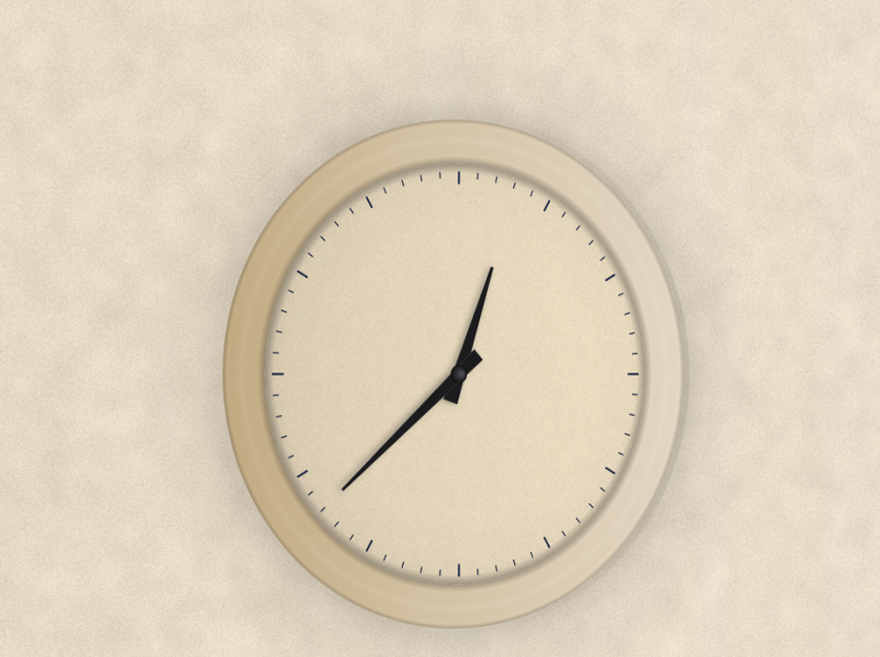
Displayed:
12.38
